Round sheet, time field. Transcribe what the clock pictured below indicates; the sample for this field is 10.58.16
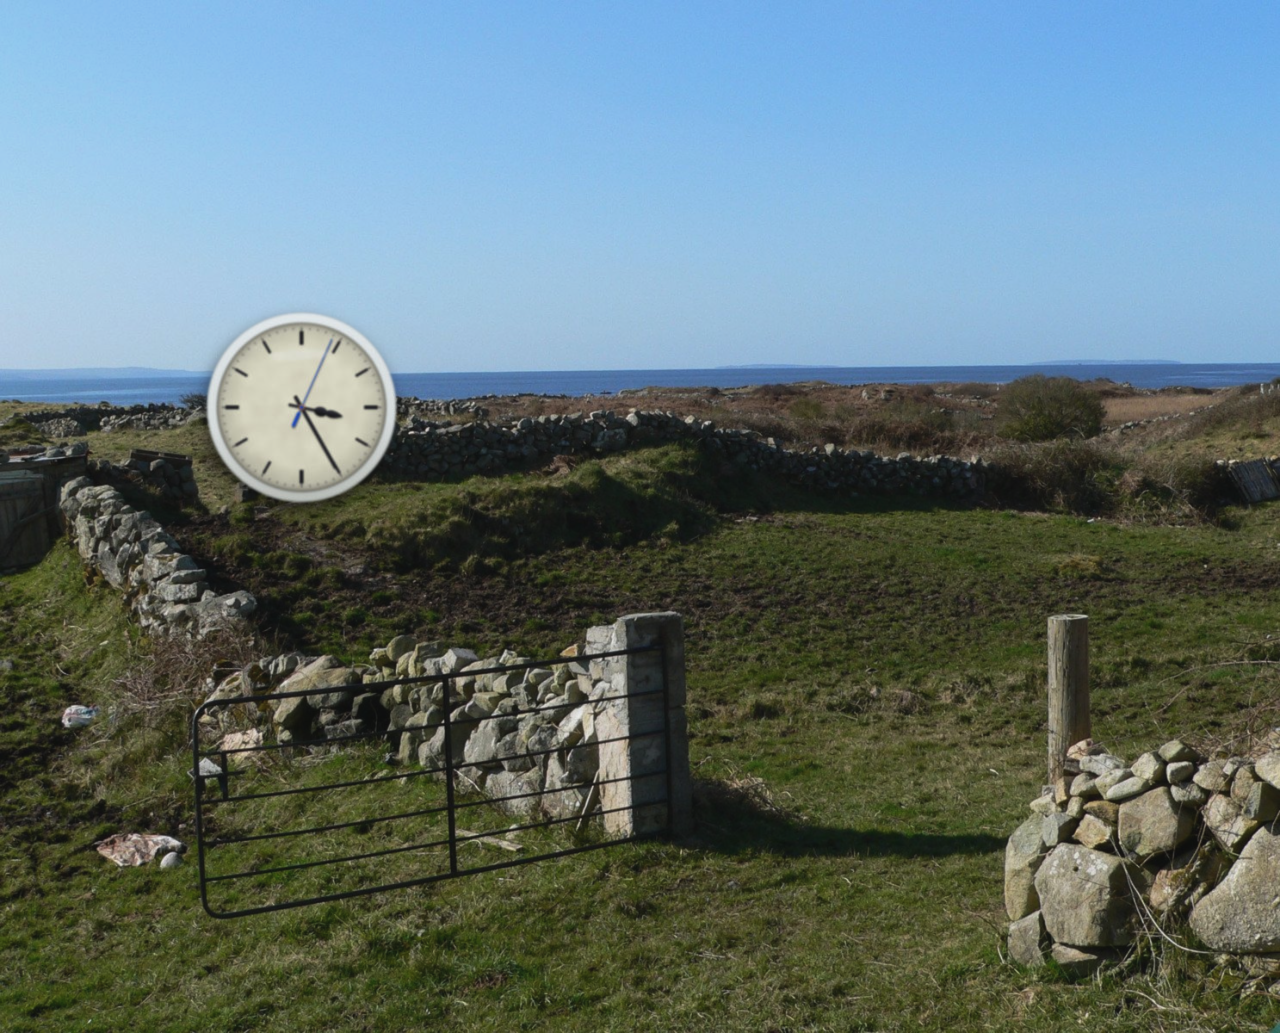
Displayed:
3.25.04
